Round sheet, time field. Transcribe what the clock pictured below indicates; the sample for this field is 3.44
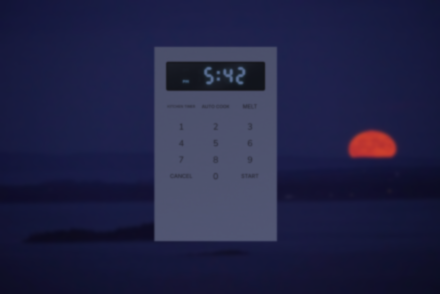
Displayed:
5.42
